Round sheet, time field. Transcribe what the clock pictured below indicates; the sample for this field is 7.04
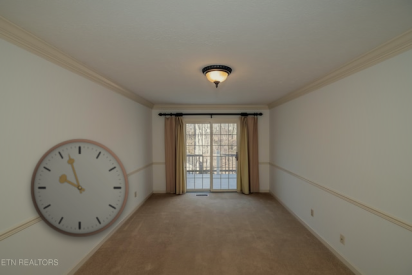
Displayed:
9.57
